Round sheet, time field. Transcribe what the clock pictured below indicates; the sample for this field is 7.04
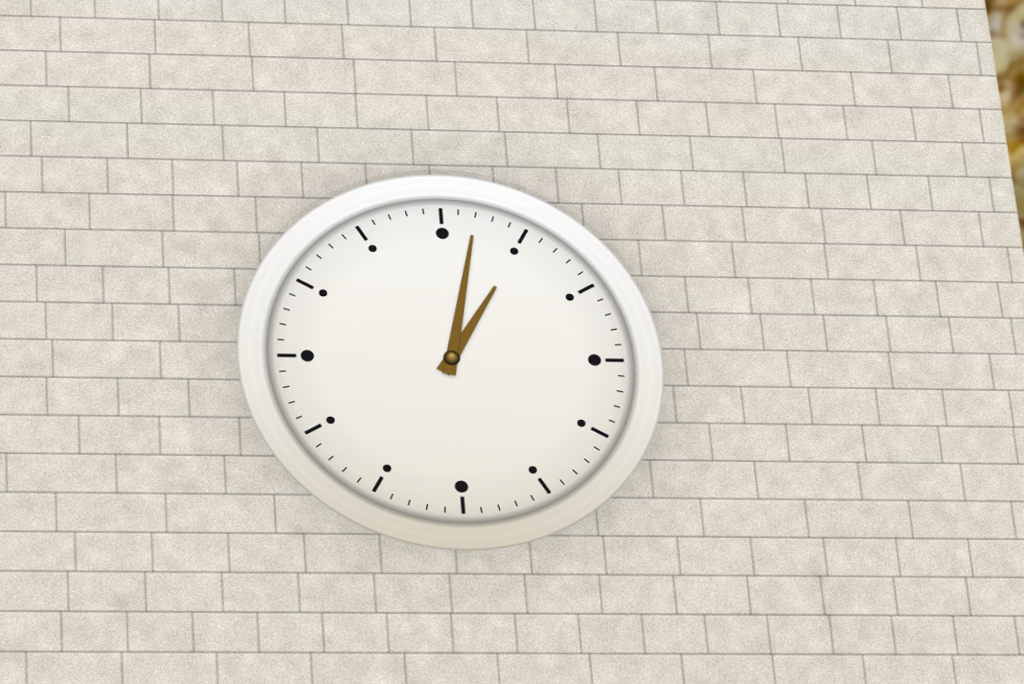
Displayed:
1.02
